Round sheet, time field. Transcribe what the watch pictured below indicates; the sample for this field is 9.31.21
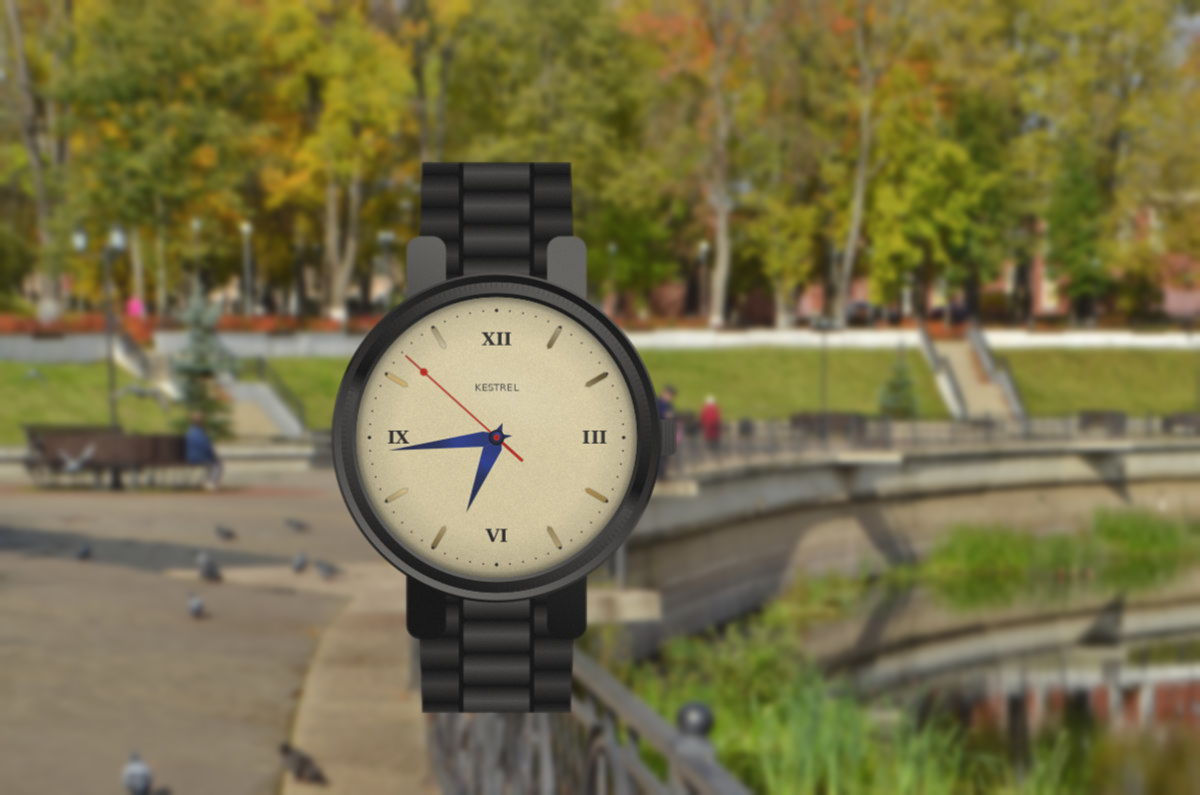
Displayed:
6.43.52
